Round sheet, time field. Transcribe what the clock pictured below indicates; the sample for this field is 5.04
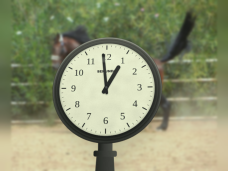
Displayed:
12.59
